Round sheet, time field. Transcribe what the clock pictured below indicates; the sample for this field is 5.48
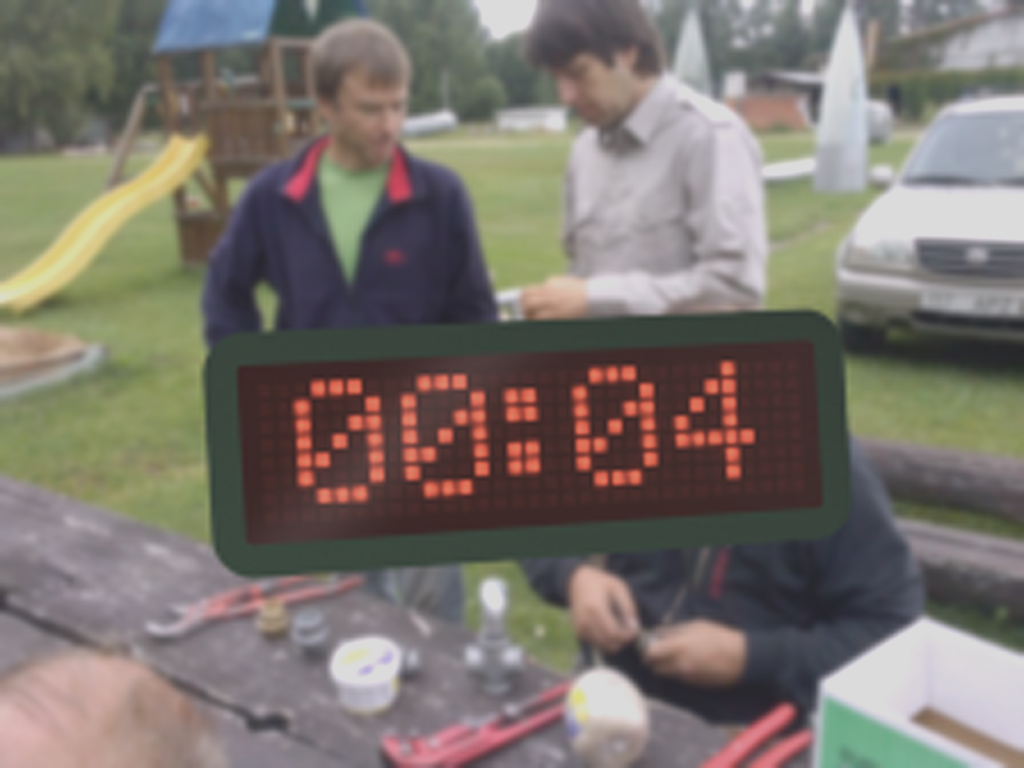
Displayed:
0.04
